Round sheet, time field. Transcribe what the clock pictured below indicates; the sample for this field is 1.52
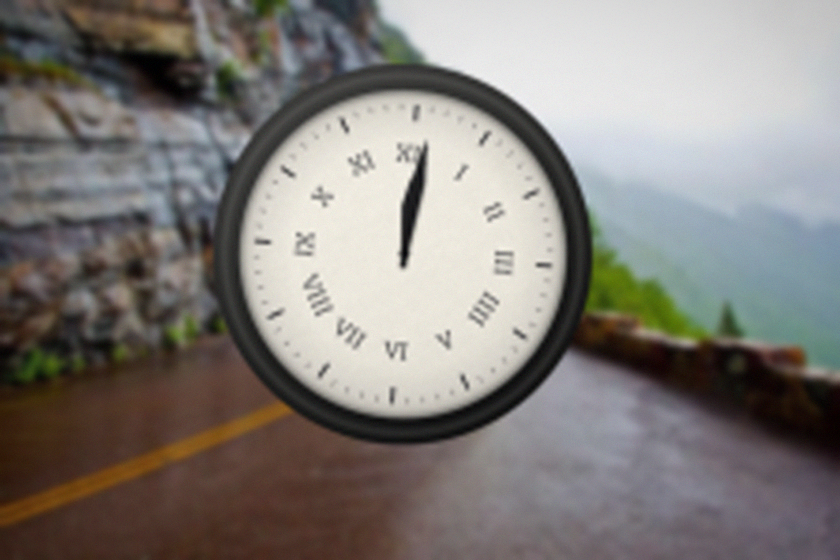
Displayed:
12.01
